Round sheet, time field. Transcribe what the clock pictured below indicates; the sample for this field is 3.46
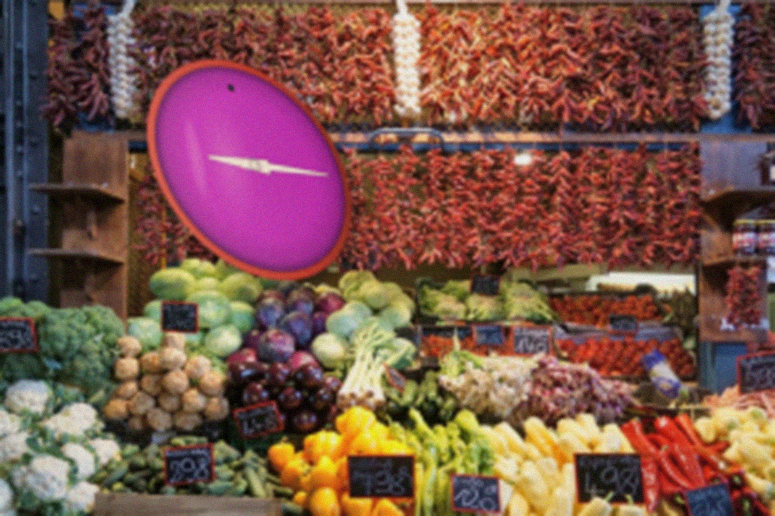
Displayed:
9.16
